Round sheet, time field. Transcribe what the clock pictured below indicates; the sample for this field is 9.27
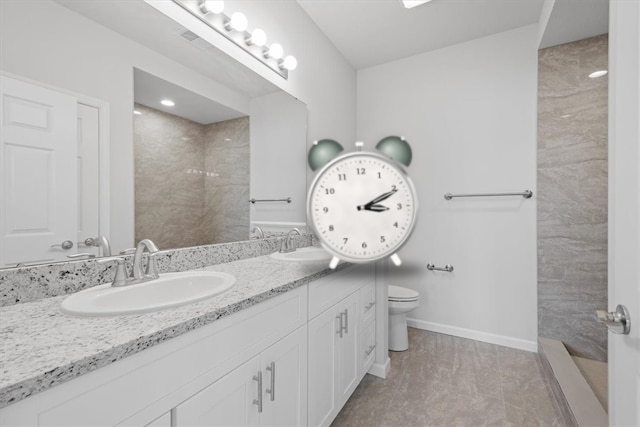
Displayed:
3.11
